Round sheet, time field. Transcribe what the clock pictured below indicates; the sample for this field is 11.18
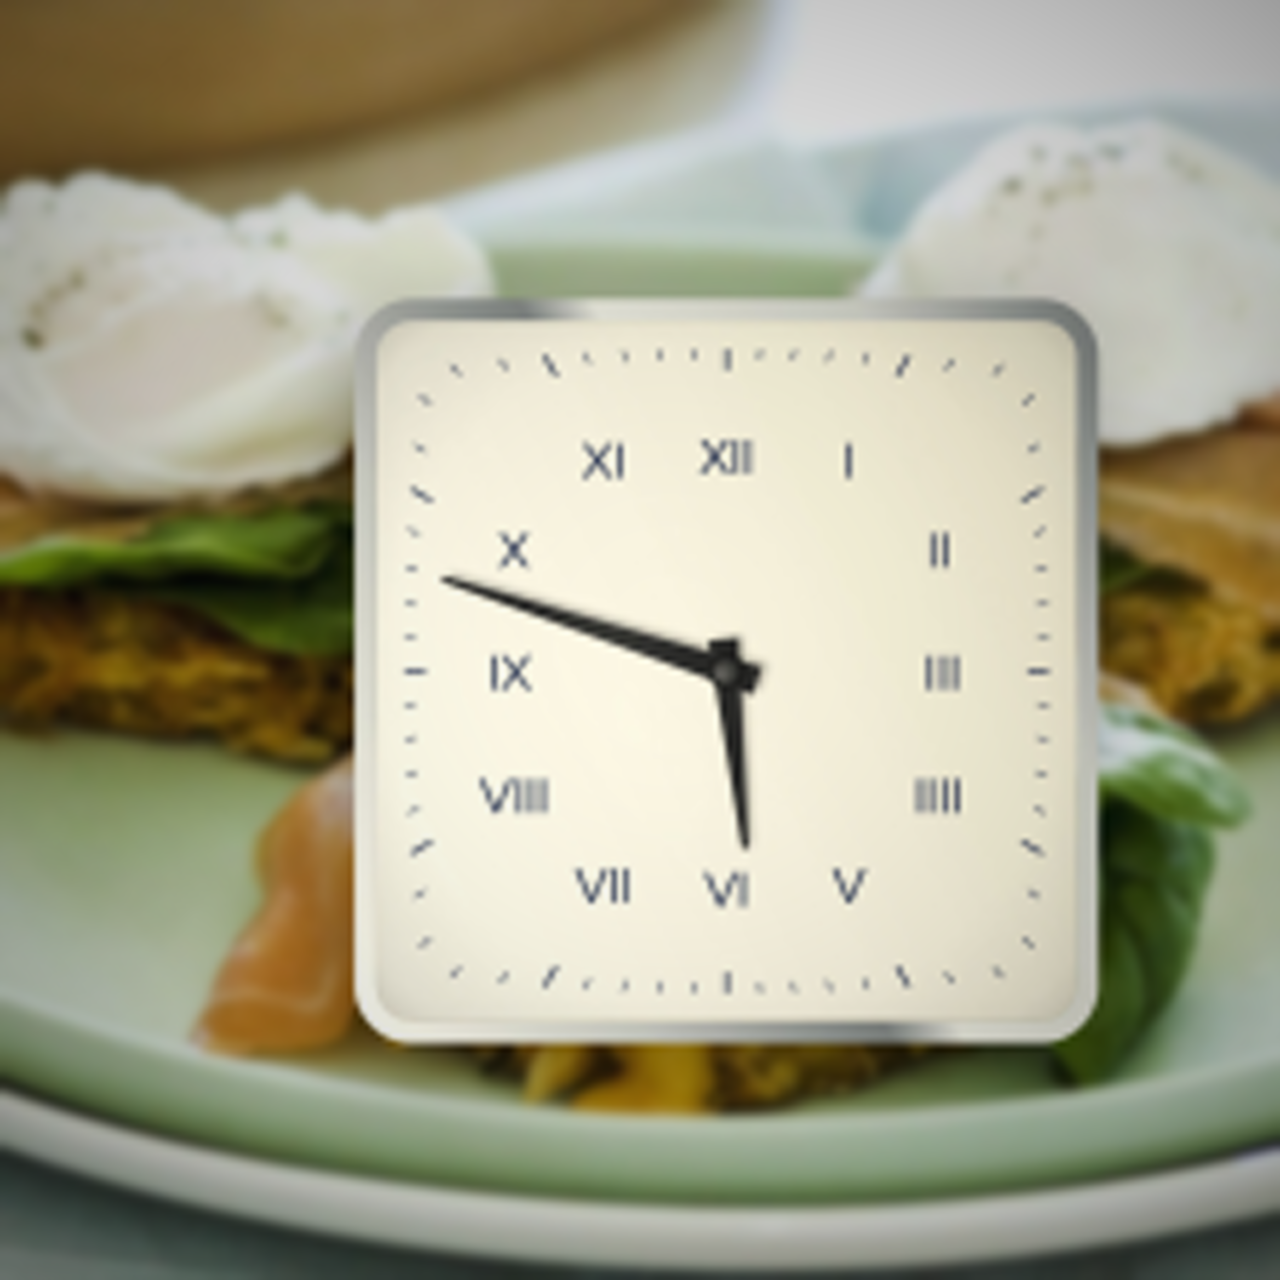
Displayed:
5.48
